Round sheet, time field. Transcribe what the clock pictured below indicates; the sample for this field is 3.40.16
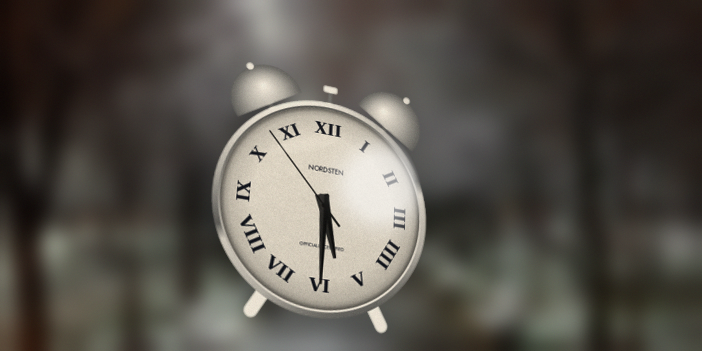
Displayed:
5.29.53
